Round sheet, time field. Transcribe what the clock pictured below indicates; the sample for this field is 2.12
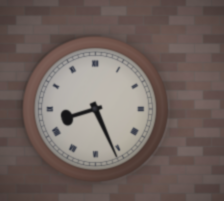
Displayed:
8.26
